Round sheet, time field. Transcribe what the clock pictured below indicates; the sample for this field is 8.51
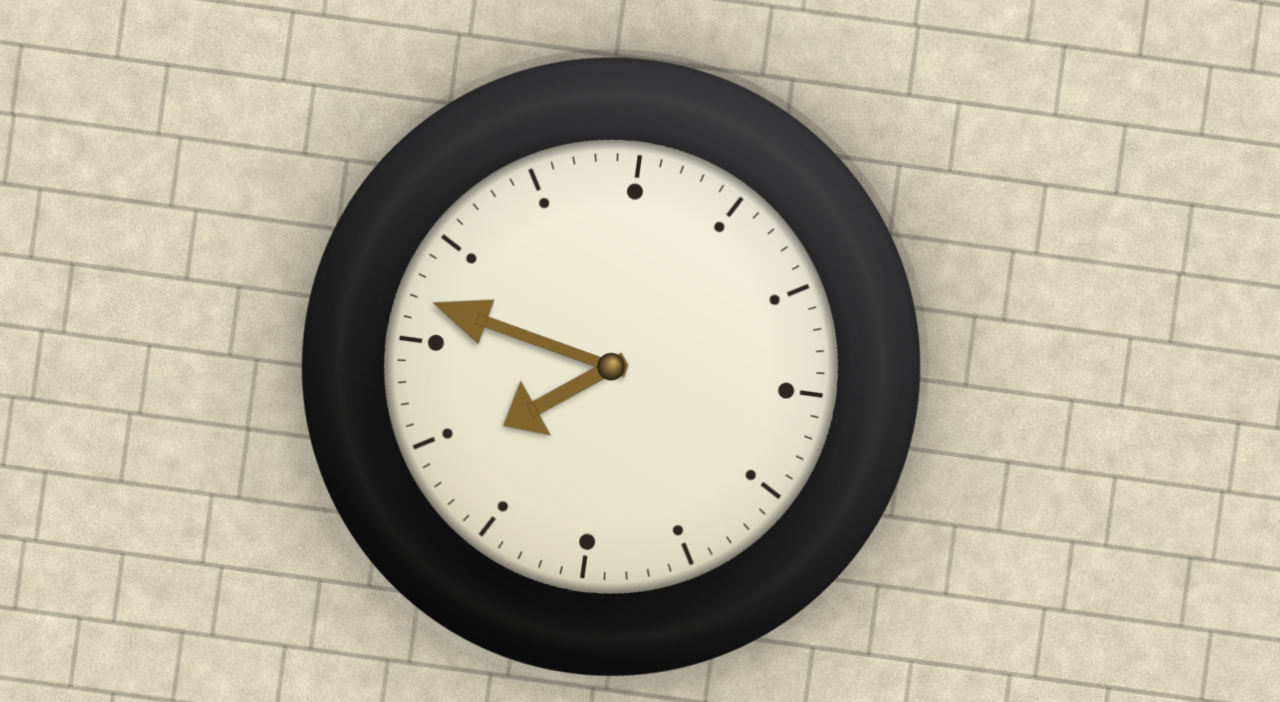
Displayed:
7.47
